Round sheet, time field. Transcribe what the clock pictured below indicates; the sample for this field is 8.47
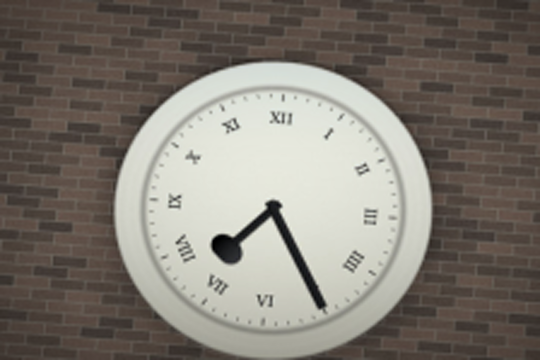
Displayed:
7.25
